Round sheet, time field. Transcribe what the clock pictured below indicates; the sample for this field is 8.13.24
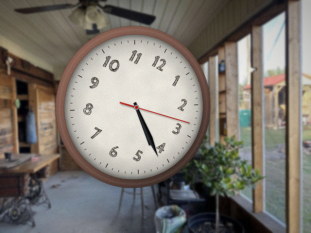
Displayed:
4.21.13
